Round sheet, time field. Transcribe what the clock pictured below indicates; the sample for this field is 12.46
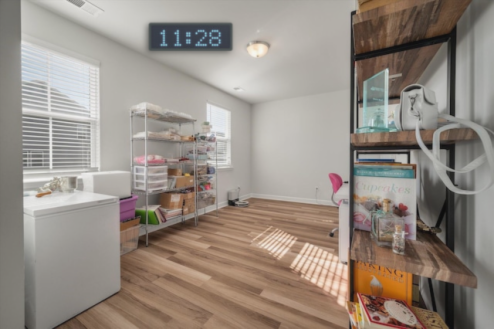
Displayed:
11.28
